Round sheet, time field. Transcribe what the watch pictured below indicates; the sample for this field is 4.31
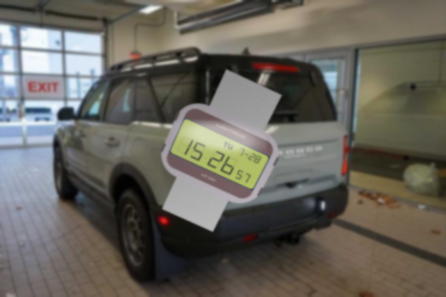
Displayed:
15.26
